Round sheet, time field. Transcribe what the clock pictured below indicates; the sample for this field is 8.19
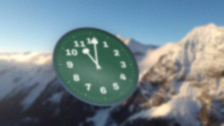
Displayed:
11.01
